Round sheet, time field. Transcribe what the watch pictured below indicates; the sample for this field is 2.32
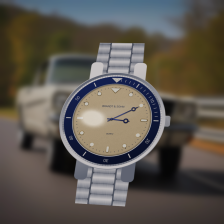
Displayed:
3.10
